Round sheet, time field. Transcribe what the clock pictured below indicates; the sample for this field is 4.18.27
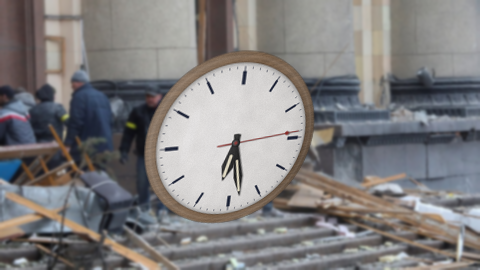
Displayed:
6.28.14
